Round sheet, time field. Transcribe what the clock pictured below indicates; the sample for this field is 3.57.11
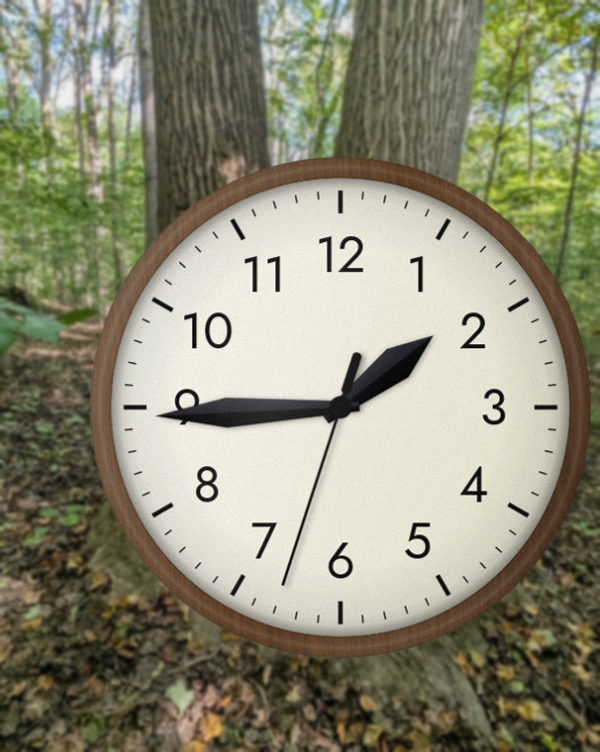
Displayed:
1.44.33
